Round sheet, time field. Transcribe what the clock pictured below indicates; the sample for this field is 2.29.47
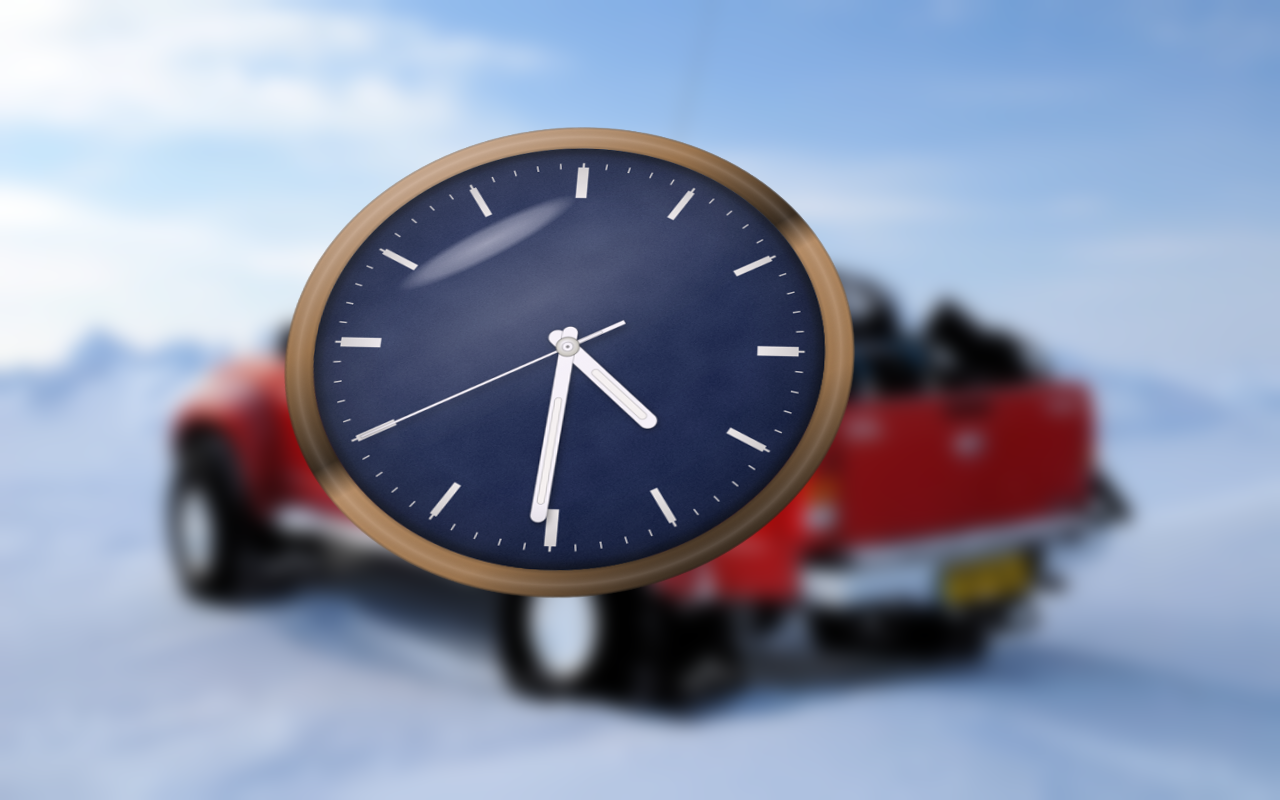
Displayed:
4.30.40
